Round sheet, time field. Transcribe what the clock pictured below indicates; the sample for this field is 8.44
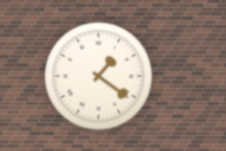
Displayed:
1.21
